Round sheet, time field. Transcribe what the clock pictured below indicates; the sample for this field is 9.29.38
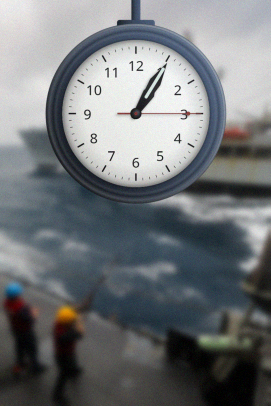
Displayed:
1.05.15
